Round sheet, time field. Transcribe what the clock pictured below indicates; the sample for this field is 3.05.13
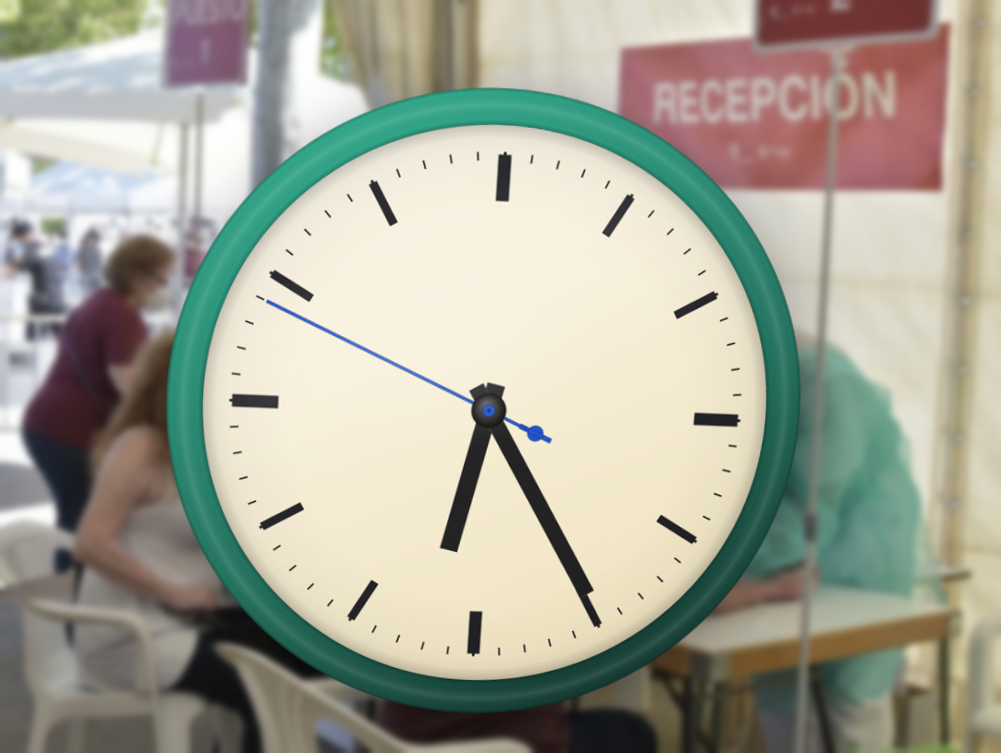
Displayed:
6.24.49
